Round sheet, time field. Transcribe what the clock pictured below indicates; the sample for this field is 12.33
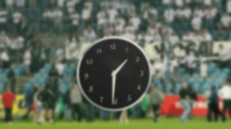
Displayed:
1.31
